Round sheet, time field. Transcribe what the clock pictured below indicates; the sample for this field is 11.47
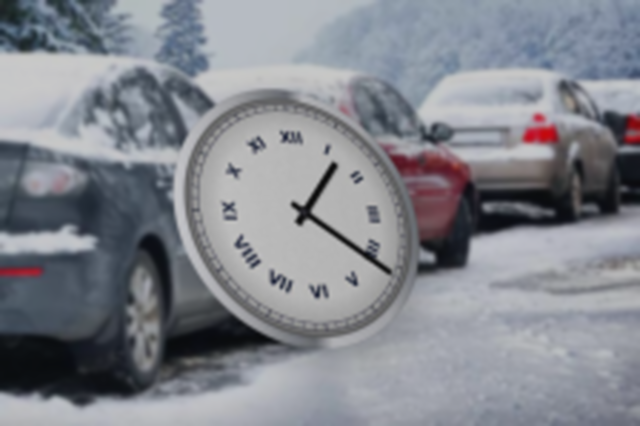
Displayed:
1.21
